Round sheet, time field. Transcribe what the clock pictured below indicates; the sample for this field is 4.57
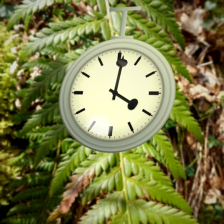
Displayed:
4.01
